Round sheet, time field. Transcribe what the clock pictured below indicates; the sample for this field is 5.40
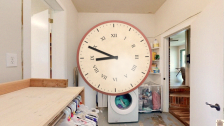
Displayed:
8.49
